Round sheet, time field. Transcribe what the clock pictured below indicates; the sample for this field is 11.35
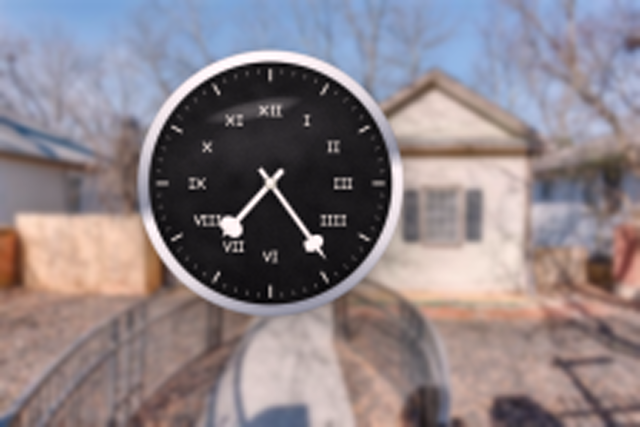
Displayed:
7.24
